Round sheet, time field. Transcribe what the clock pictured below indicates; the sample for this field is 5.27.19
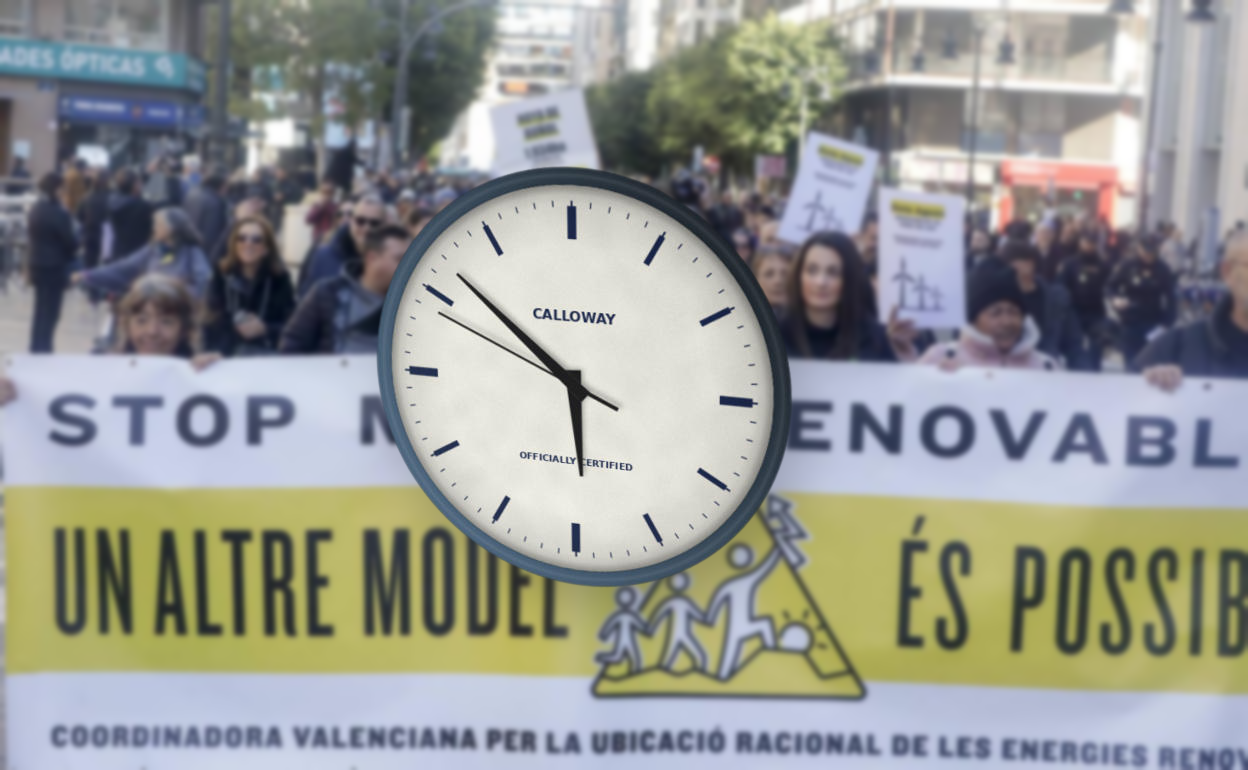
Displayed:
5.51.49
